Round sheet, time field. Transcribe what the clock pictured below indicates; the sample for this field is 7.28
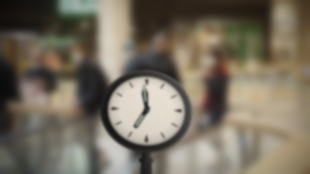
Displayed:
6.59
